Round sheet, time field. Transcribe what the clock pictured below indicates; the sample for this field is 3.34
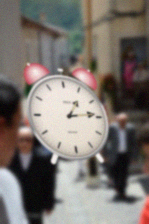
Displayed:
1.14
